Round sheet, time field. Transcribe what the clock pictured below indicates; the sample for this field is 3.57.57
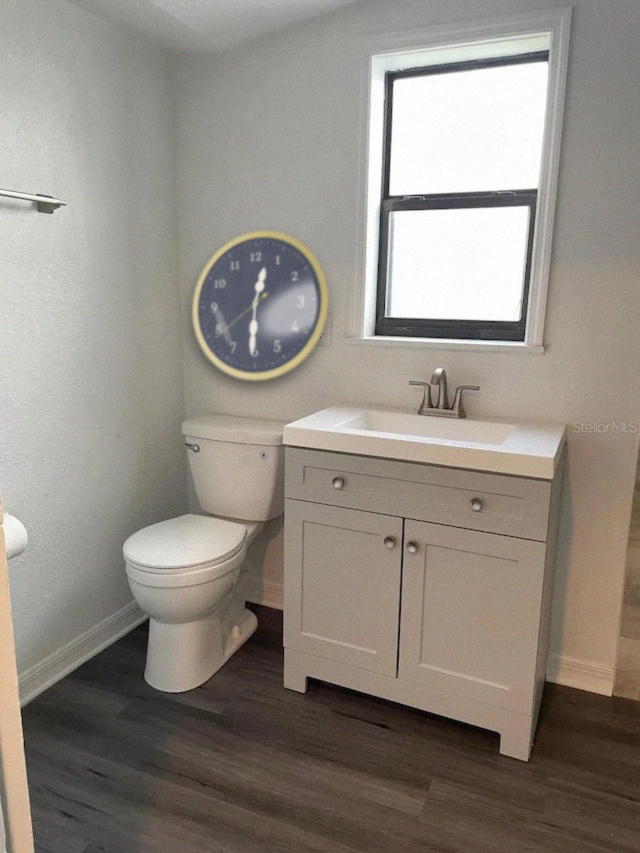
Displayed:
12.30.39
